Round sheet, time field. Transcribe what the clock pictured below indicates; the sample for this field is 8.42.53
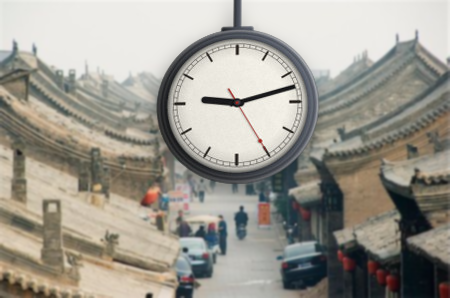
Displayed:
9.12.25
